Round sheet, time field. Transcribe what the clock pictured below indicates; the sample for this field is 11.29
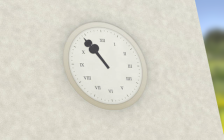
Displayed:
10.54
